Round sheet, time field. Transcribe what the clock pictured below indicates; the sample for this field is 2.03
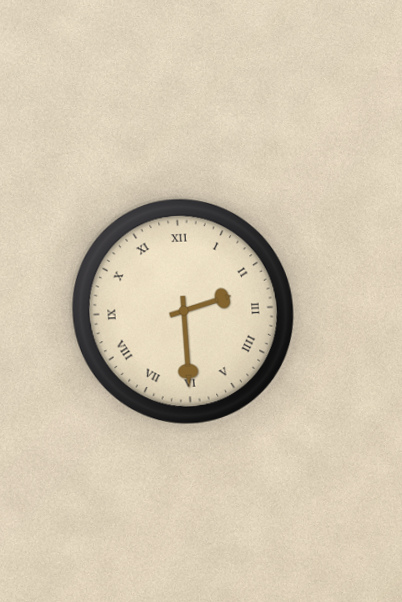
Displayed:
2.30
